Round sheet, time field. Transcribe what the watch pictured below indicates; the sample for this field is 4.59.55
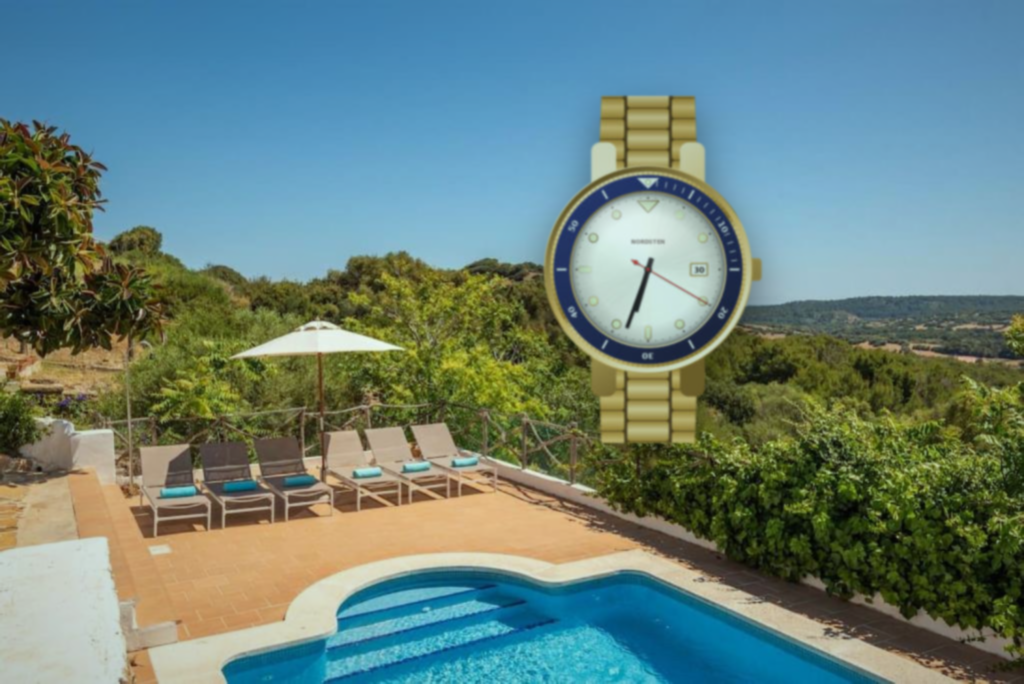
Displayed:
6.33.20
